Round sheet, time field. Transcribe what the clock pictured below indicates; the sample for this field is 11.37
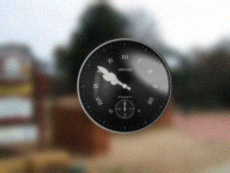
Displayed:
9.51
